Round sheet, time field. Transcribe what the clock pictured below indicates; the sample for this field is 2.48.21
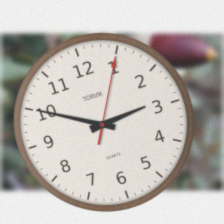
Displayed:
2.50.05
